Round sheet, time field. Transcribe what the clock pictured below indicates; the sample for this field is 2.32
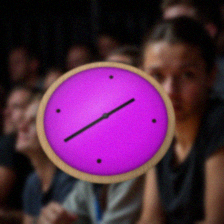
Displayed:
1.38
